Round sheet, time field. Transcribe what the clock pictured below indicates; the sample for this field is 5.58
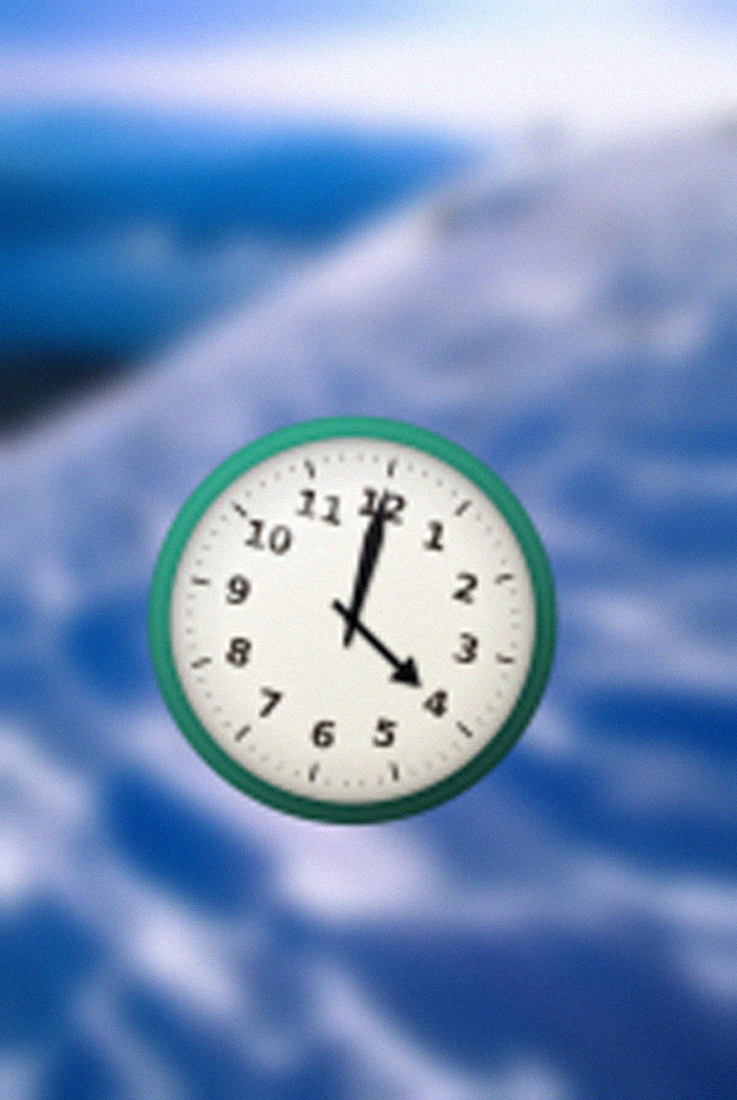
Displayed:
4.00
